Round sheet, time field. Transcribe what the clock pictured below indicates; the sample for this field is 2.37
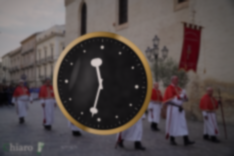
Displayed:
11.32
